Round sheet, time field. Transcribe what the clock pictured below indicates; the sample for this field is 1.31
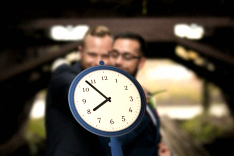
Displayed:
7.53
